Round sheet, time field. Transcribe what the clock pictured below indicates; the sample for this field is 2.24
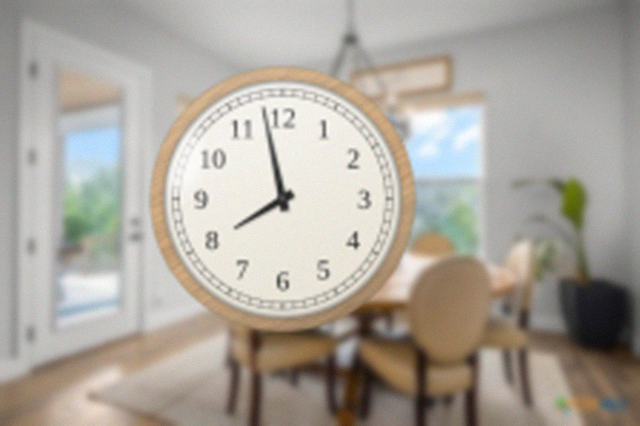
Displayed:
7.58
